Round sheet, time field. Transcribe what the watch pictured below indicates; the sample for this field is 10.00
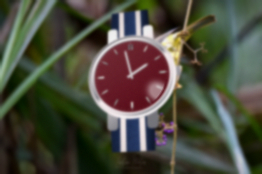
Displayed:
1.58
